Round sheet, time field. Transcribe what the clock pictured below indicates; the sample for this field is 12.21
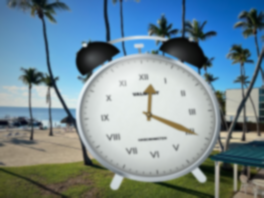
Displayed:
12.20
